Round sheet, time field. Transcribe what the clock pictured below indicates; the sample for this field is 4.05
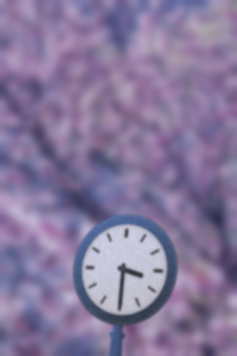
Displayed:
3.30
